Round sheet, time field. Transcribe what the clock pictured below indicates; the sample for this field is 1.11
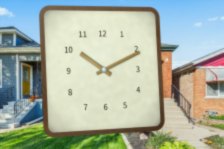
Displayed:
10.11
